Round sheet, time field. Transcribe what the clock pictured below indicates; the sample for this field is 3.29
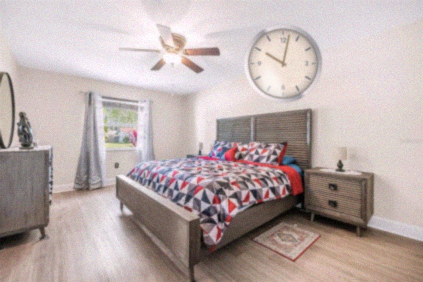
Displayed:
10.02
